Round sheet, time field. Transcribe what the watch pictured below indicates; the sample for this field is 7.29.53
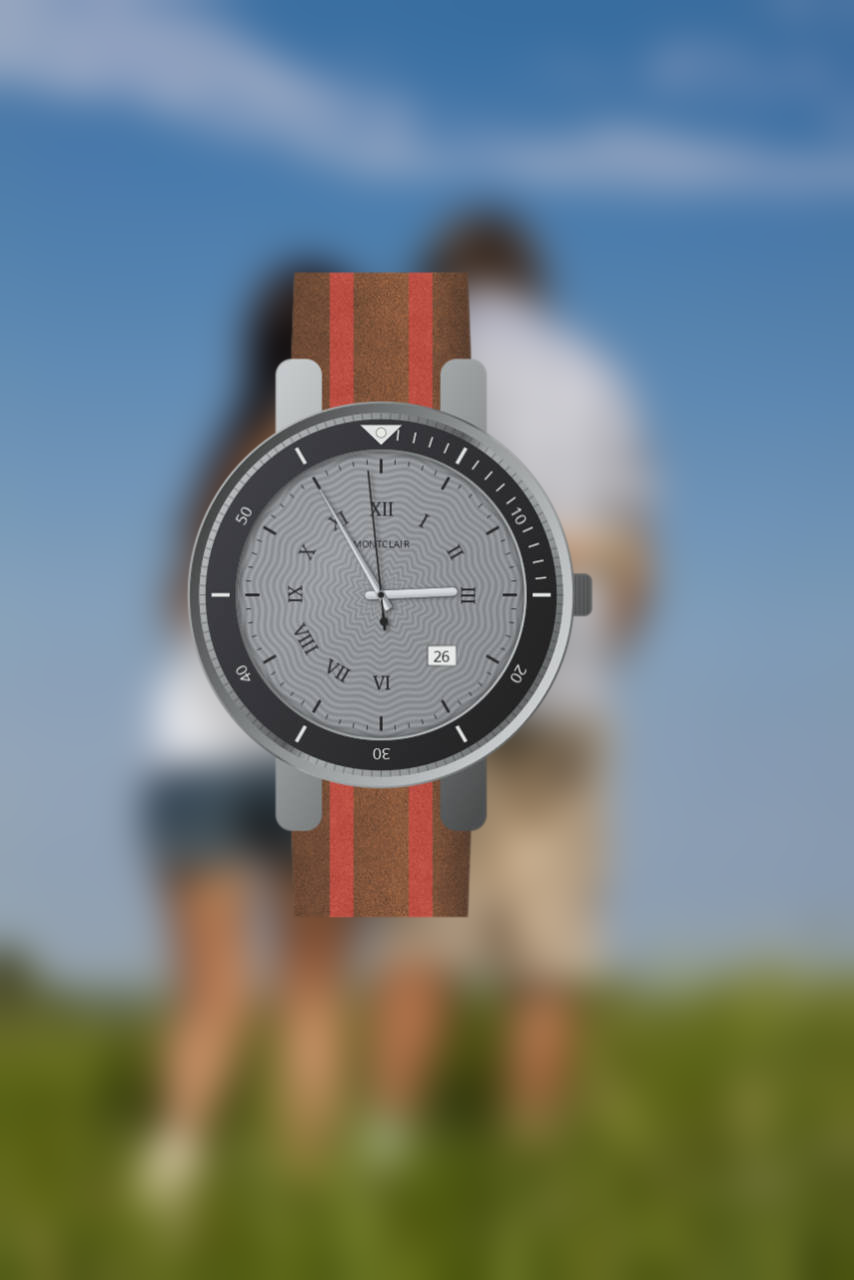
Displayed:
2.54.59
